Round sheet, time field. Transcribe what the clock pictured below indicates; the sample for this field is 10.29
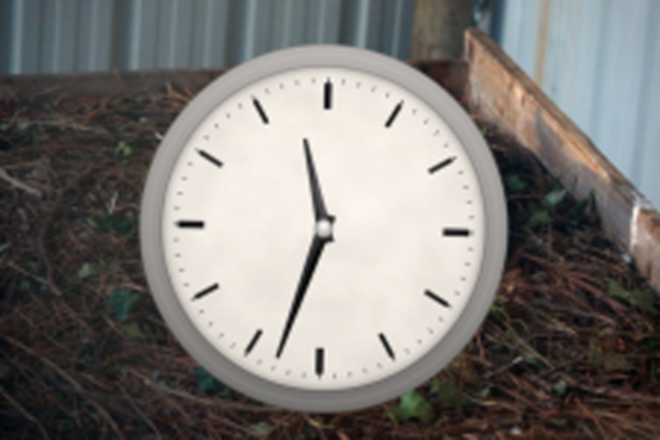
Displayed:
11.33
